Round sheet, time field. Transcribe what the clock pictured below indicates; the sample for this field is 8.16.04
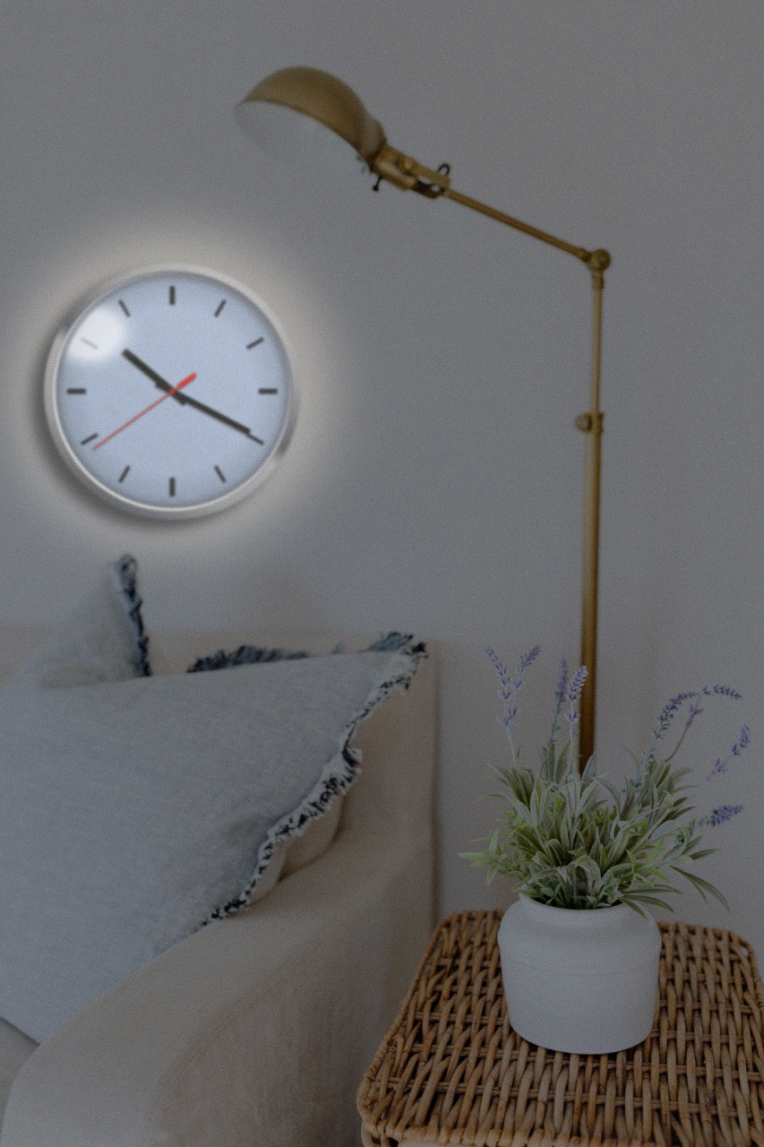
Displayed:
10.19.39
